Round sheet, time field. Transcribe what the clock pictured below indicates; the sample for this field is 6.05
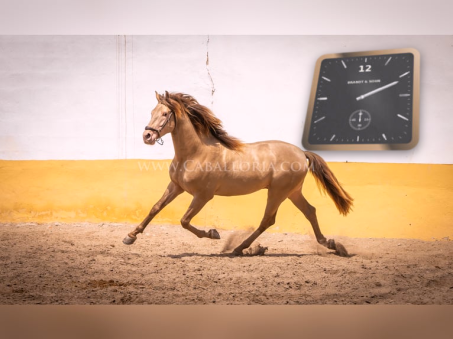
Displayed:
2.11
